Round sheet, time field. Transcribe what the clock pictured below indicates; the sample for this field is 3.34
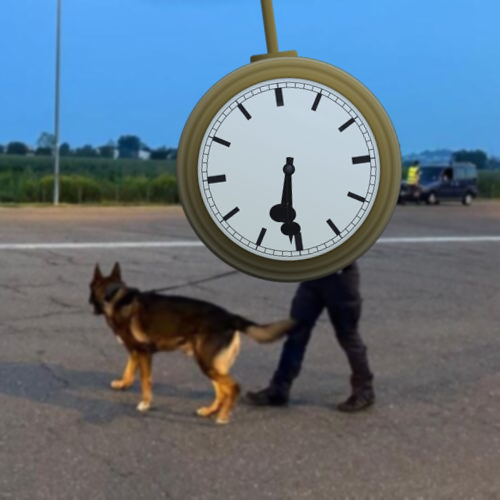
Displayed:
6.31
